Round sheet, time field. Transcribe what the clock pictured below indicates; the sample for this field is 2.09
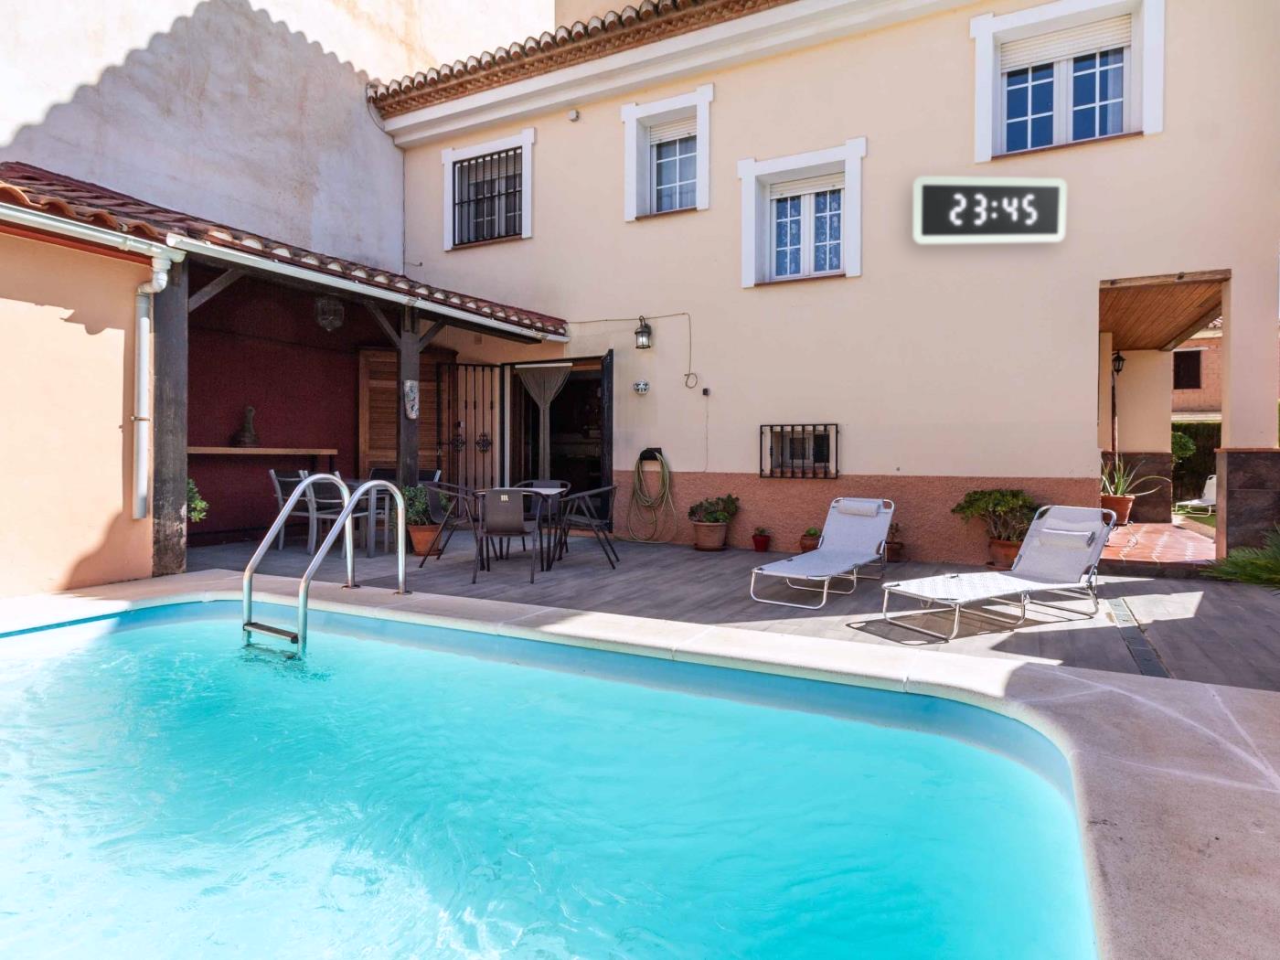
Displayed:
23.45
